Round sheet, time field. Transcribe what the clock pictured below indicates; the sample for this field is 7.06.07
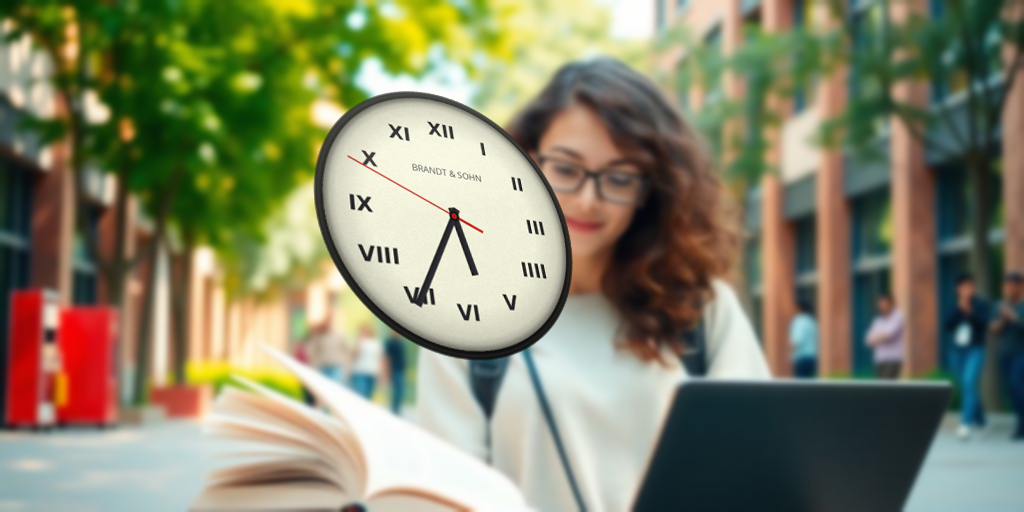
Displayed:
5.34.49
